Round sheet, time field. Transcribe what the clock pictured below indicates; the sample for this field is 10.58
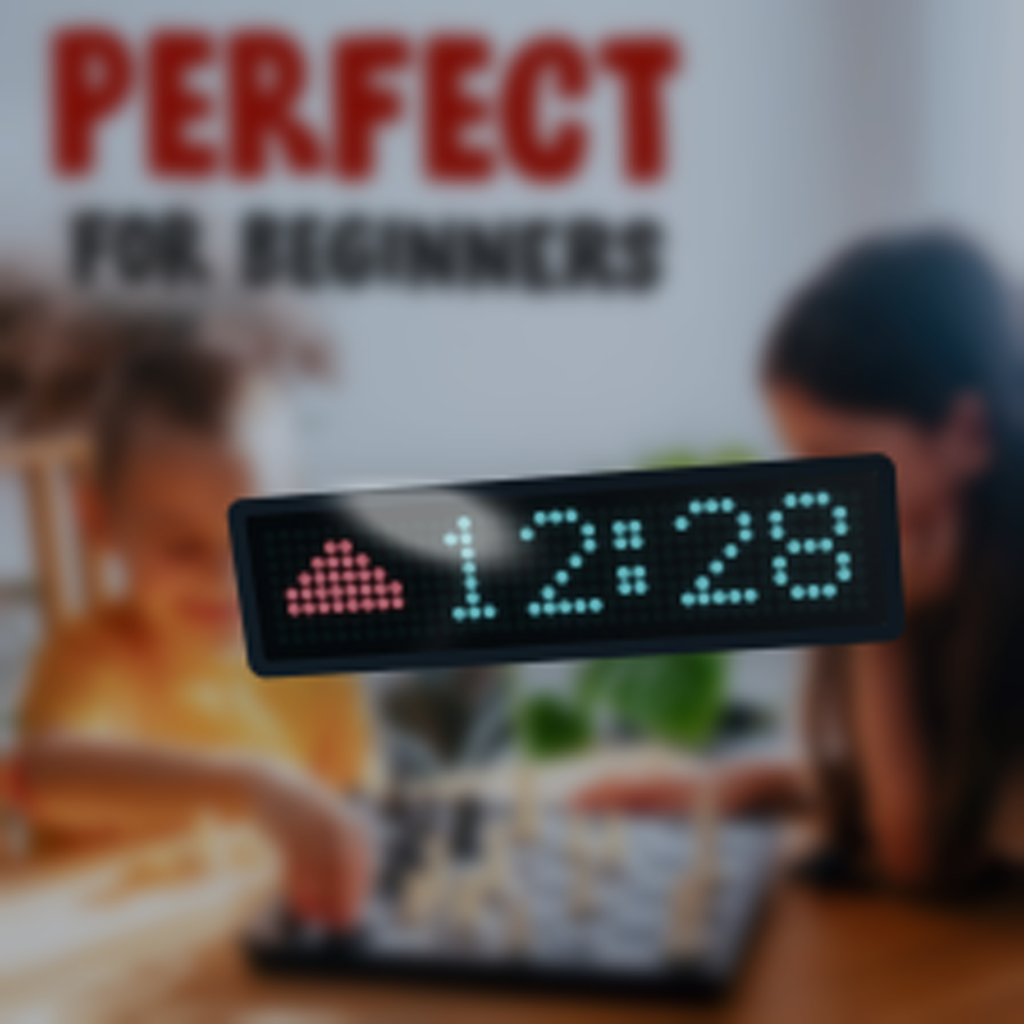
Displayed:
12.28
